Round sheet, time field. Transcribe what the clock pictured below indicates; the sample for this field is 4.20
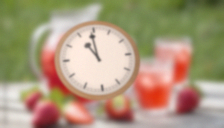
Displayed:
10.59
